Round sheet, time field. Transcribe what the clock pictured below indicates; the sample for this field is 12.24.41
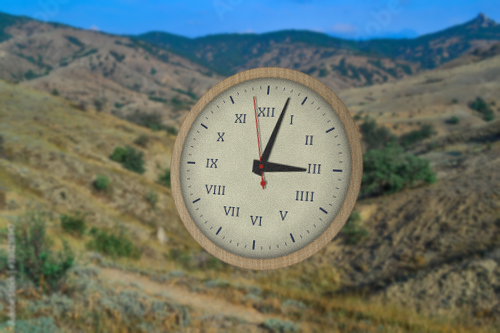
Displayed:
3.02.58
